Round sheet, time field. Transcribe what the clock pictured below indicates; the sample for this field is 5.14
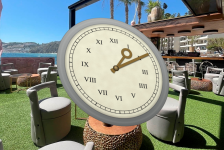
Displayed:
1.10
